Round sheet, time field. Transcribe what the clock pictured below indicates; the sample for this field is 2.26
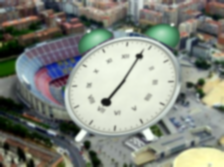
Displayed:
7.04
